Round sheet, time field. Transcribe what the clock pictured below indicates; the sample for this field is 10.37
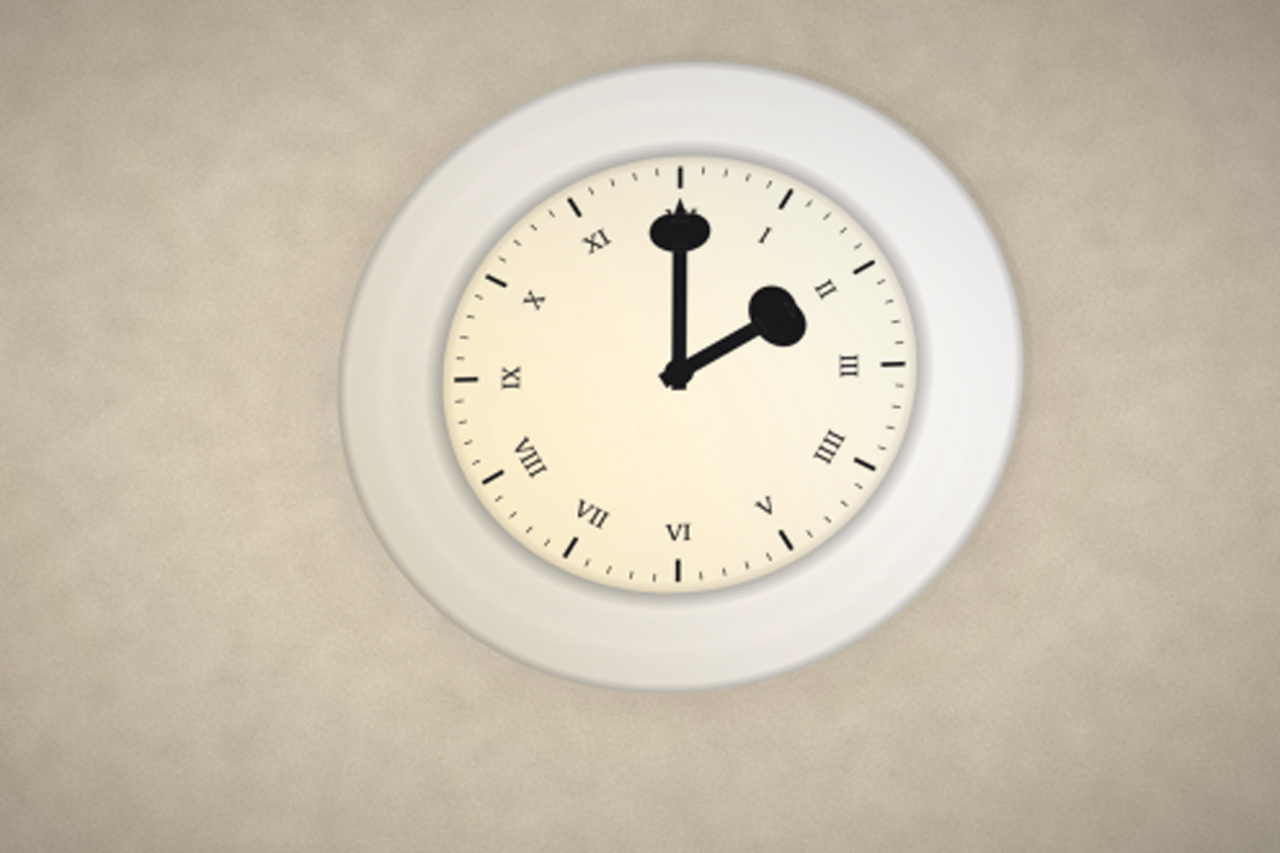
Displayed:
2.00
